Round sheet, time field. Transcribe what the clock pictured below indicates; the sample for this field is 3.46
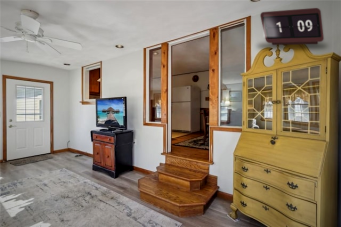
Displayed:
1.09
